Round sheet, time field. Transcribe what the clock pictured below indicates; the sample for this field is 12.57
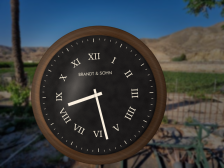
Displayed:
8.28
